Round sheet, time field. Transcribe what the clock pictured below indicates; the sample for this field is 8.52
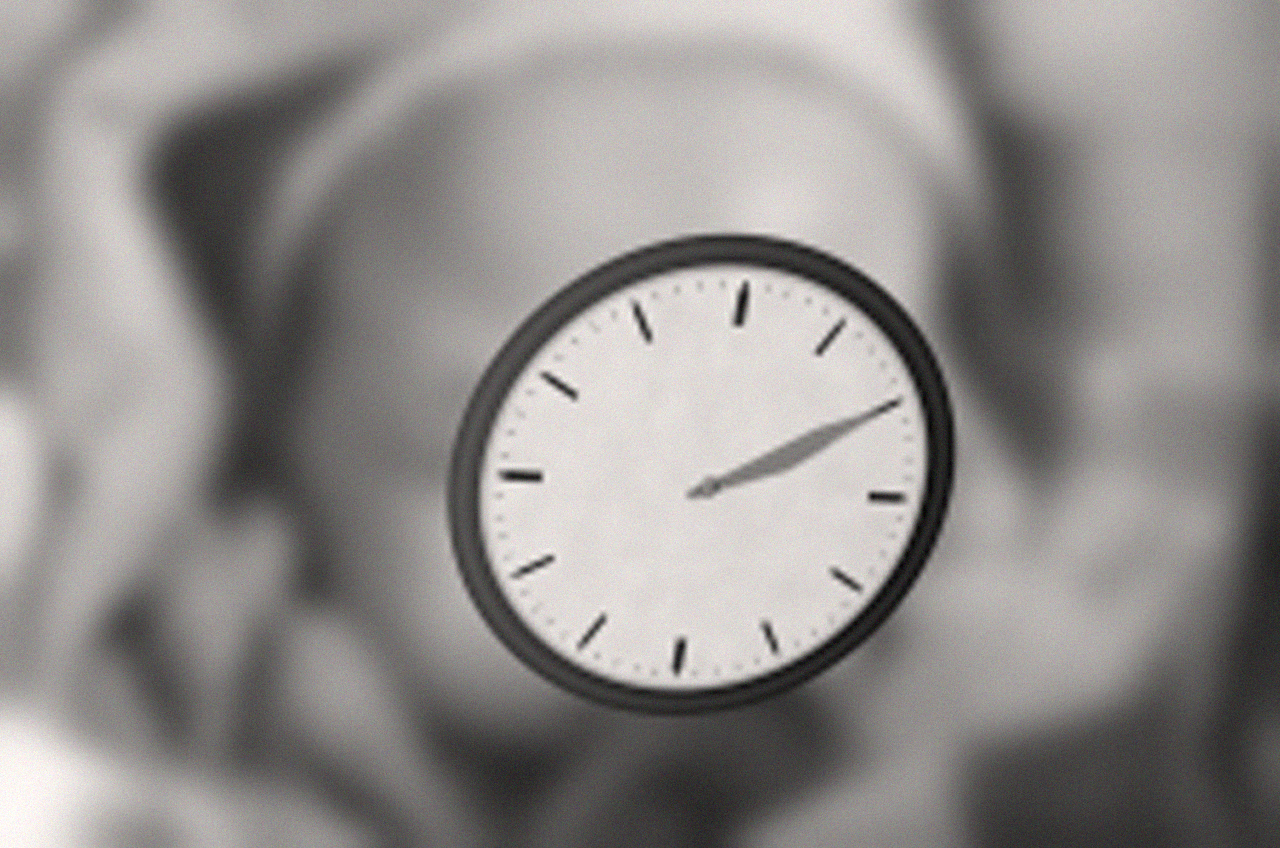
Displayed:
2.10
